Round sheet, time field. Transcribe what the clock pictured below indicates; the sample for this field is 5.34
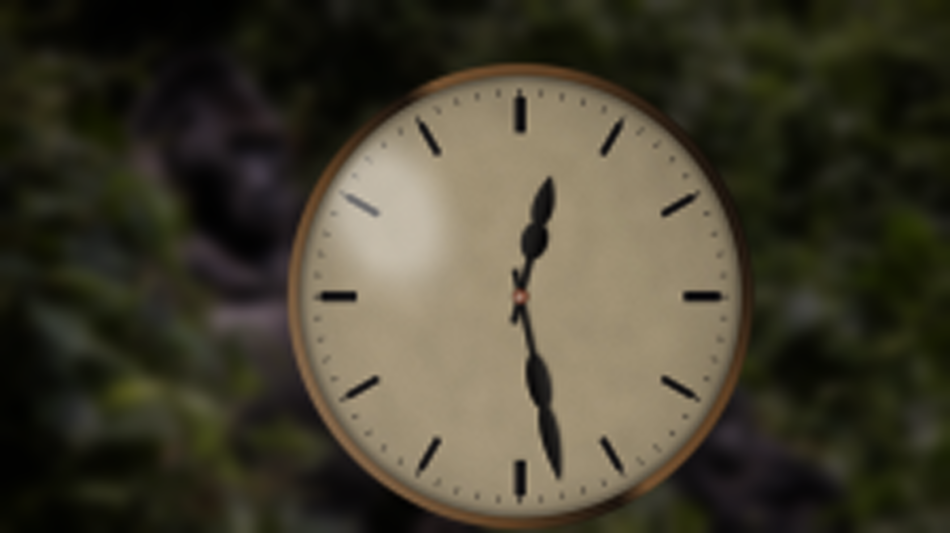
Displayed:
12.28
